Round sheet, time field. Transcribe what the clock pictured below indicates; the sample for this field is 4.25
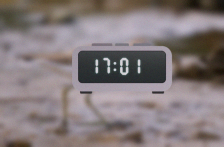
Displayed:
17.01
